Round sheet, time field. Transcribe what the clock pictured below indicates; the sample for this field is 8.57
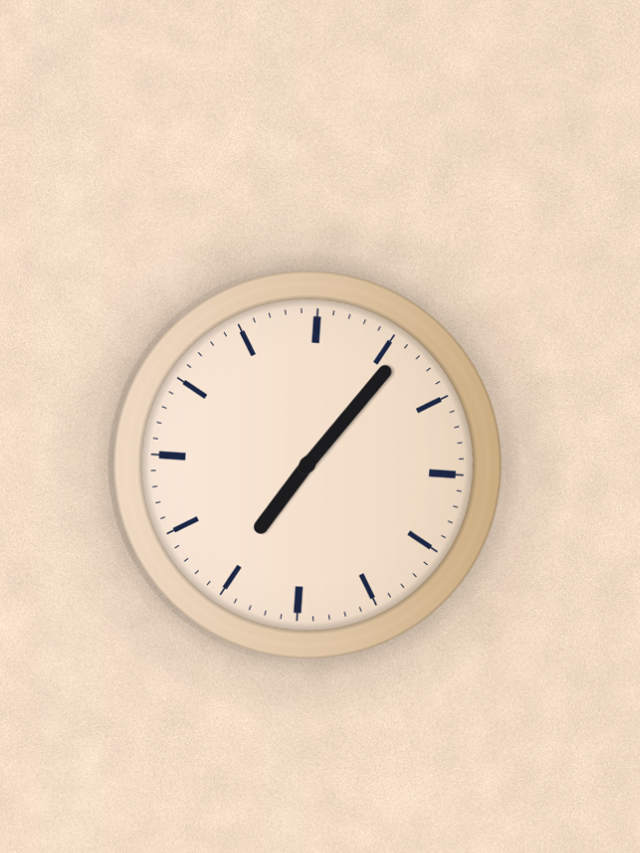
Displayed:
7.06
